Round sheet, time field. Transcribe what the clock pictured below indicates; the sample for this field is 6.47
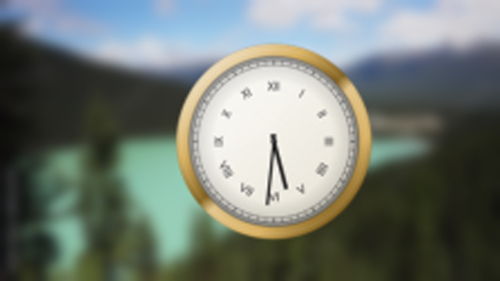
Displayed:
5.31
